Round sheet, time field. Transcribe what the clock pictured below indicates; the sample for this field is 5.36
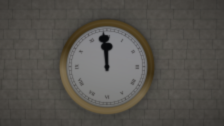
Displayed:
11.59
